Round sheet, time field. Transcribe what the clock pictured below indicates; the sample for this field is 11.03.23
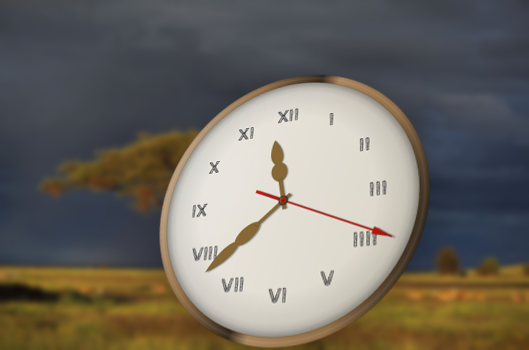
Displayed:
11.38.19
